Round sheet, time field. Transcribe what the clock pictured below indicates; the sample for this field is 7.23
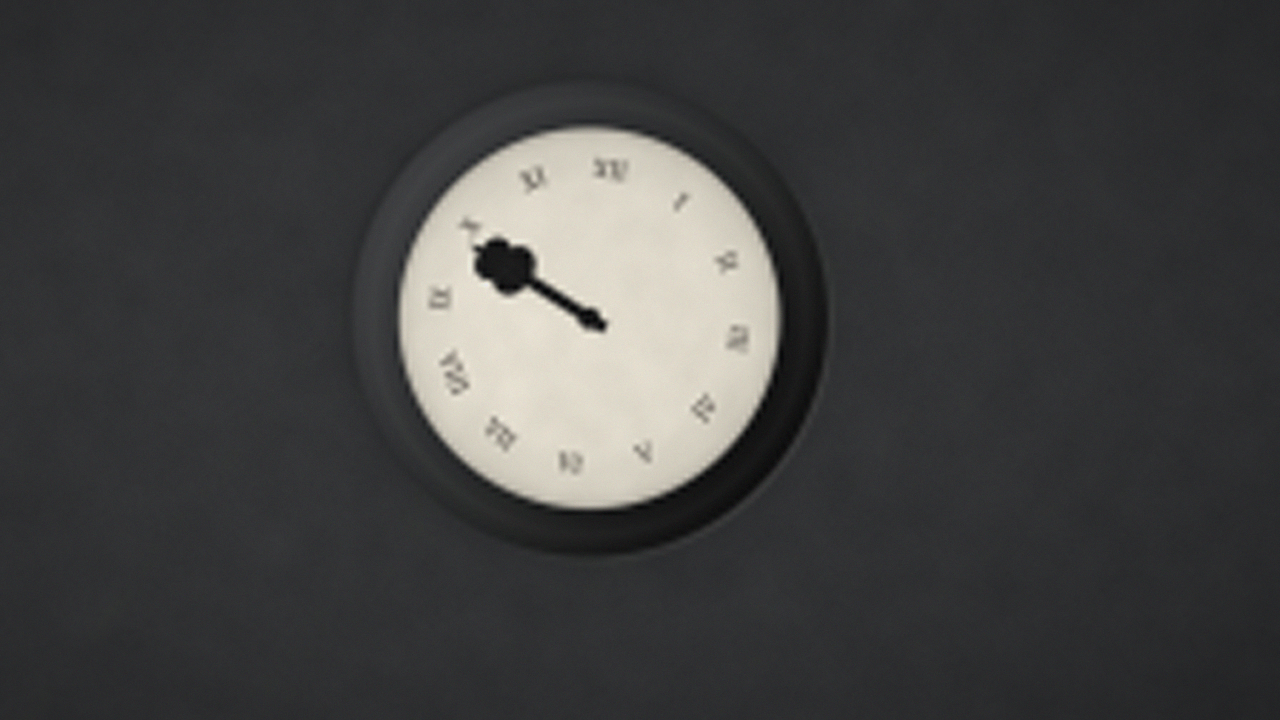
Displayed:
9.49
